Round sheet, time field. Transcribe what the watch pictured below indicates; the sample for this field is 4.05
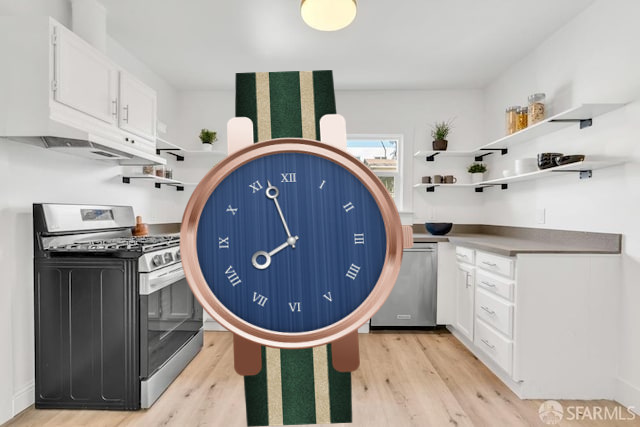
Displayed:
7.57
